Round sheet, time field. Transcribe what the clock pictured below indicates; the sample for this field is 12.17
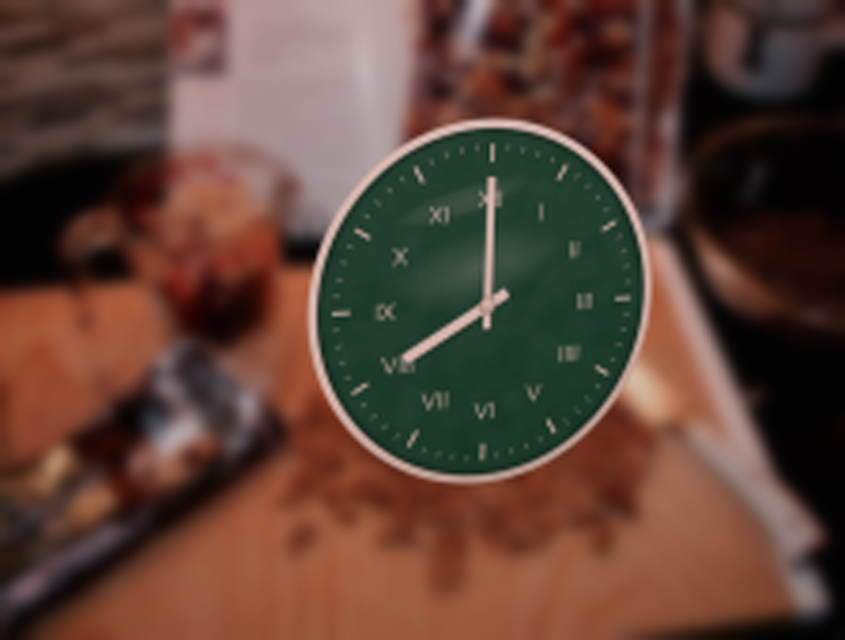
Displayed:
8.00
